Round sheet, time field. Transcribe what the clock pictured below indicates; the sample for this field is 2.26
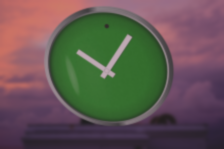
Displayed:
10.05
